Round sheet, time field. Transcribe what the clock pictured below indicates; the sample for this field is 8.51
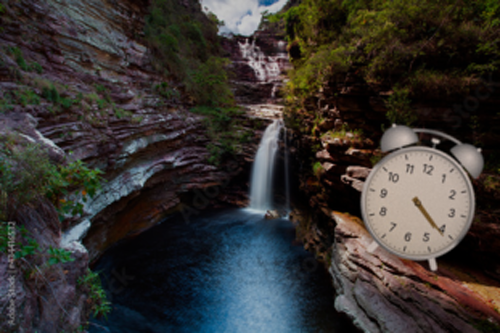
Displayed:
4.21
